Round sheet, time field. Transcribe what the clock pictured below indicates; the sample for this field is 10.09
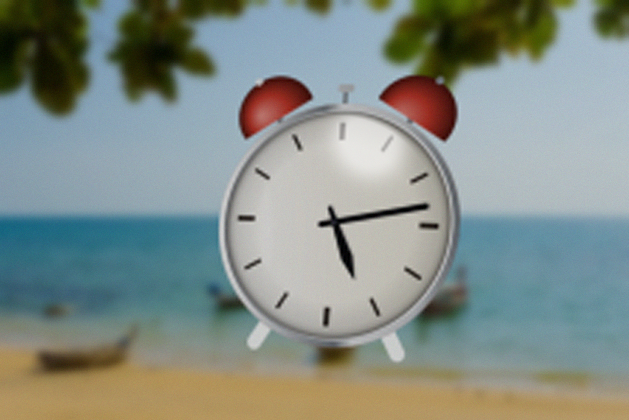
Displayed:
5.13
